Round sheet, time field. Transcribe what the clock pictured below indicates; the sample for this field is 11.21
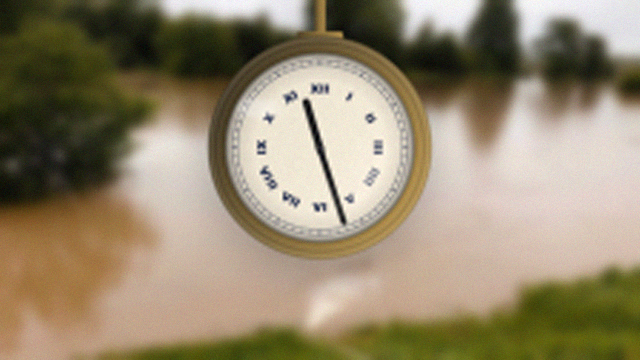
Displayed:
11.27
